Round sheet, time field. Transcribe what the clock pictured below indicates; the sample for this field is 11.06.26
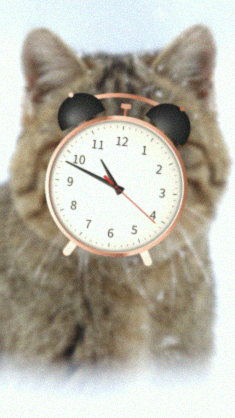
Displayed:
10.48.21
